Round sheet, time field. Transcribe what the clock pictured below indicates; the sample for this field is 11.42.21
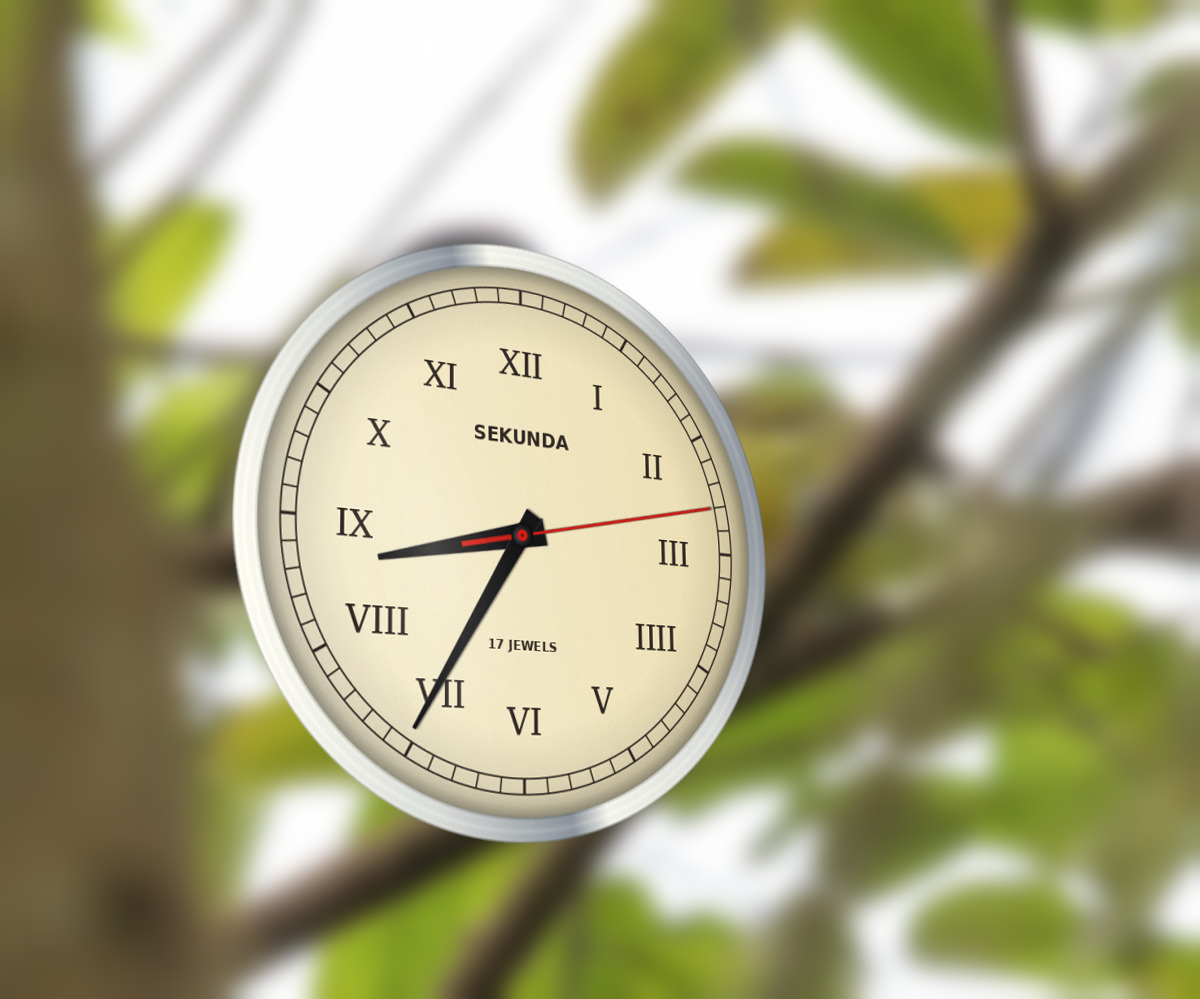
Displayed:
8.35.13
